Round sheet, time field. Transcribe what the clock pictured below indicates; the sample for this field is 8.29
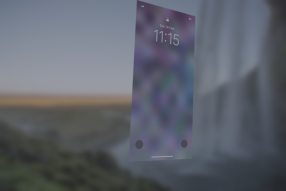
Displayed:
11.15
